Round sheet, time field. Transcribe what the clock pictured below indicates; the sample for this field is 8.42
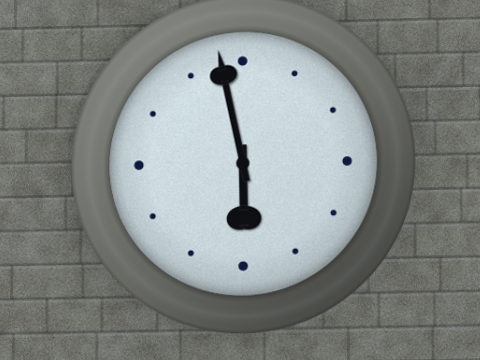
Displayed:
5.58
